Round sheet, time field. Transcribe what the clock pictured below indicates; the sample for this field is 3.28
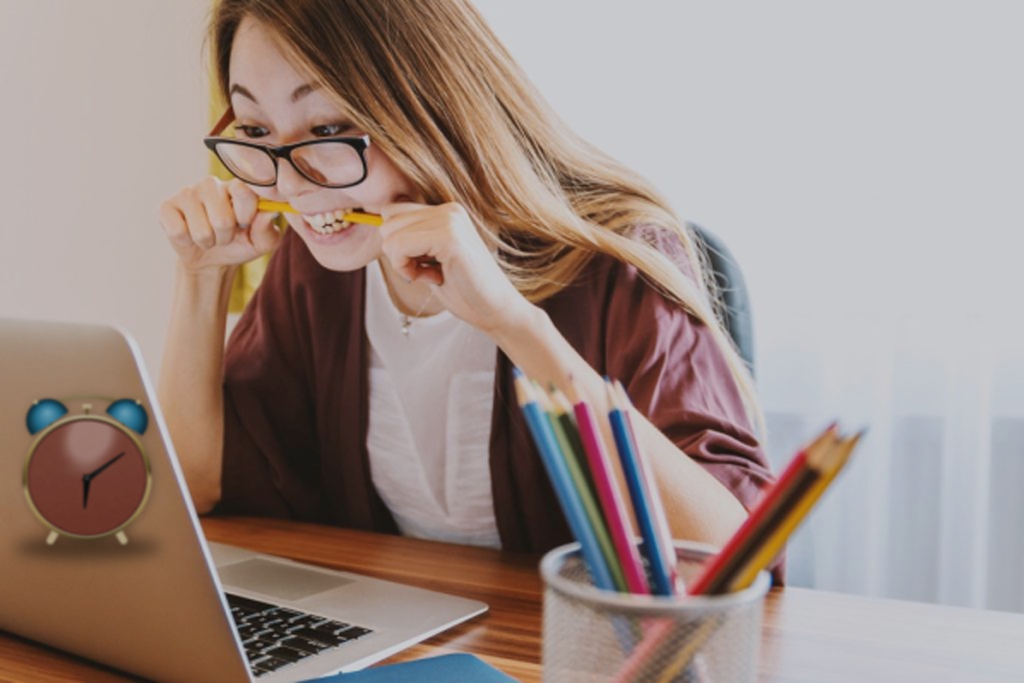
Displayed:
6.09
